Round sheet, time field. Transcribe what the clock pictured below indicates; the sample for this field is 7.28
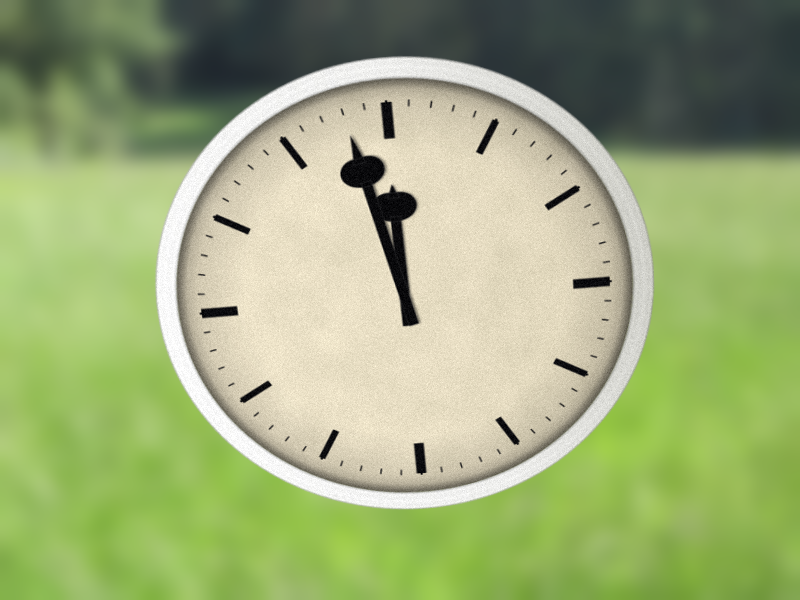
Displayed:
11.58
